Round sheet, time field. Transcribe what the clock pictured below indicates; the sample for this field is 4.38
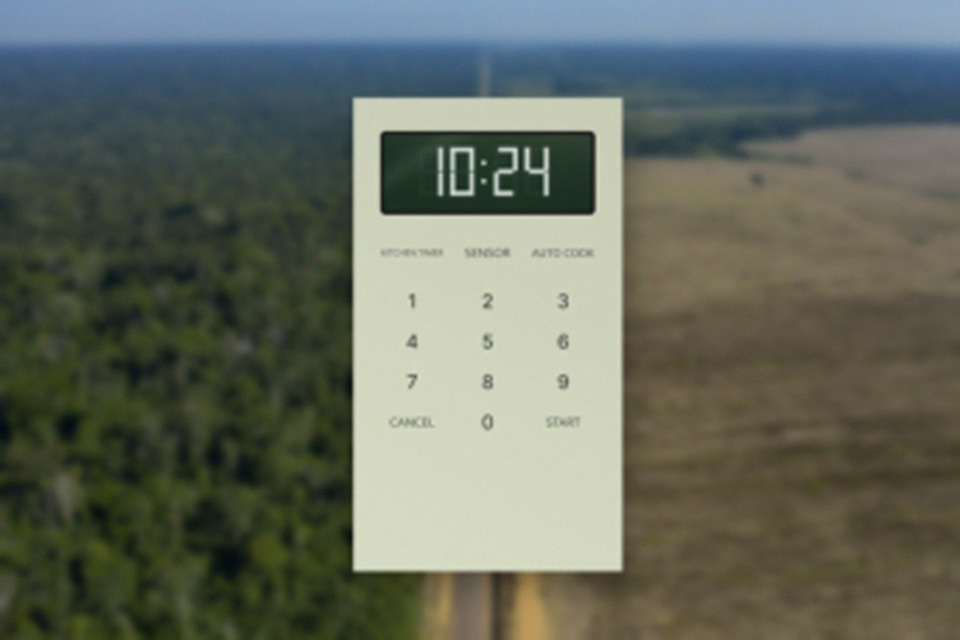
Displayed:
10.24
